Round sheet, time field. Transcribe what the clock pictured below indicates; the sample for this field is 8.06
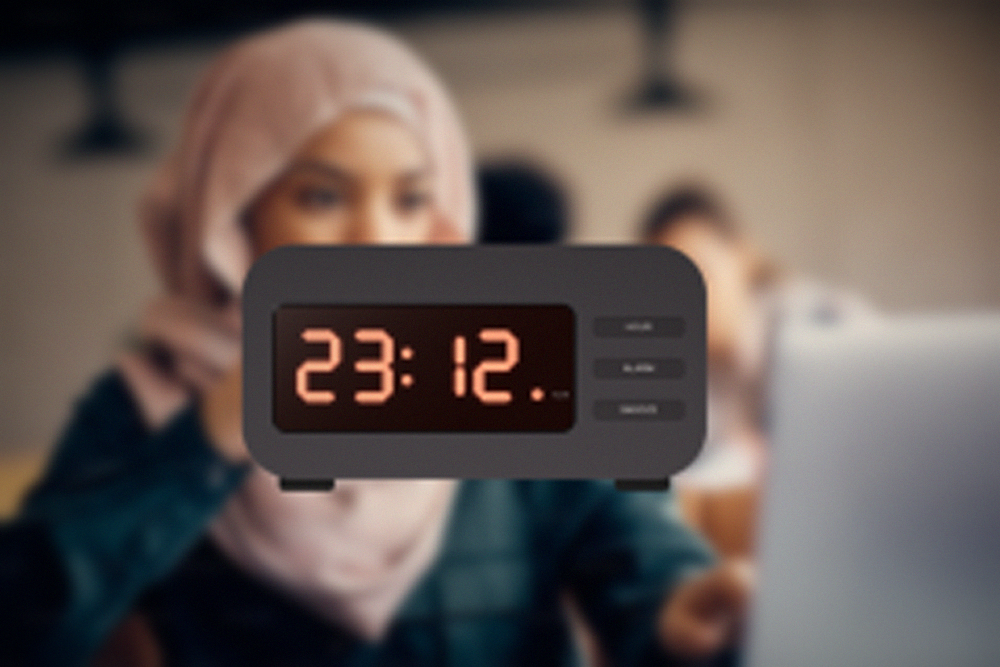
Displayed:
23.12
